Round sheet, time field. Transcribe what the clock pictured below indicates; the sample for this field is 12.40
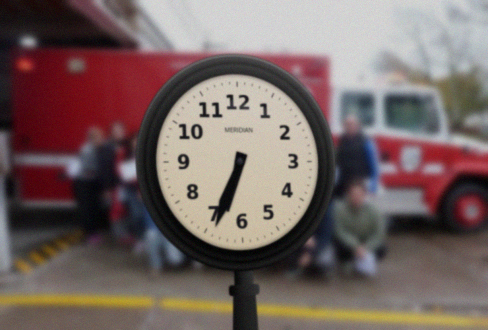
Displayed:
6.34
